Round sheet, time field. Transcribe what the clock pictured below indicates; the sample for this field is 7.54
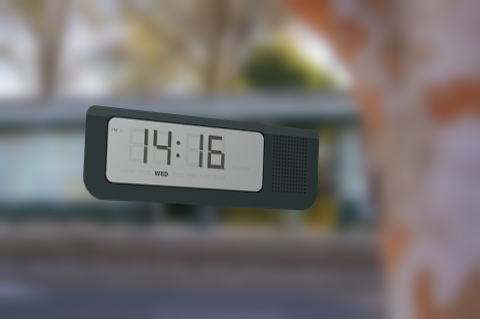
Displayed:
14.16
